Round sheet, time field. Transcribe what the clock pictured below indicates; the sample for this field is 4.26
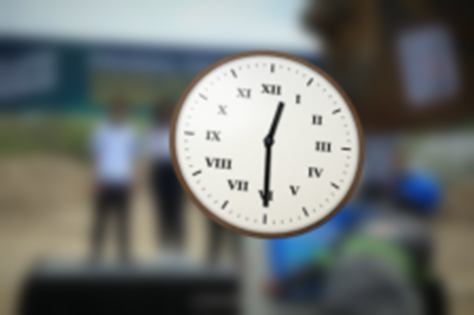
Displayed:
12.30
